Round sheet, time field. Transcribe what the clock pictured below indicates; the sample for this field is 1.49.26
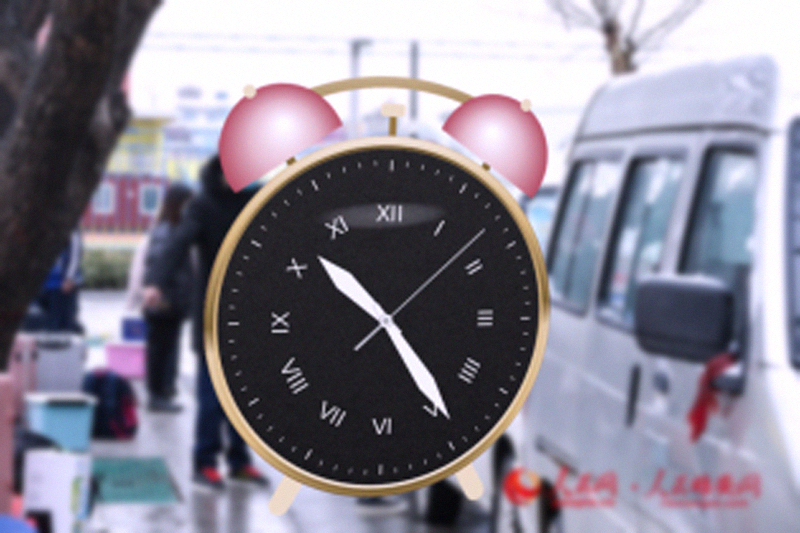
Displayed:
10.24.08
